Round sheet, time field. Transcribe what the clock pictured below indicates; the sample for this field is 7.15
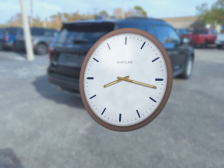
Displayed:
8.17
